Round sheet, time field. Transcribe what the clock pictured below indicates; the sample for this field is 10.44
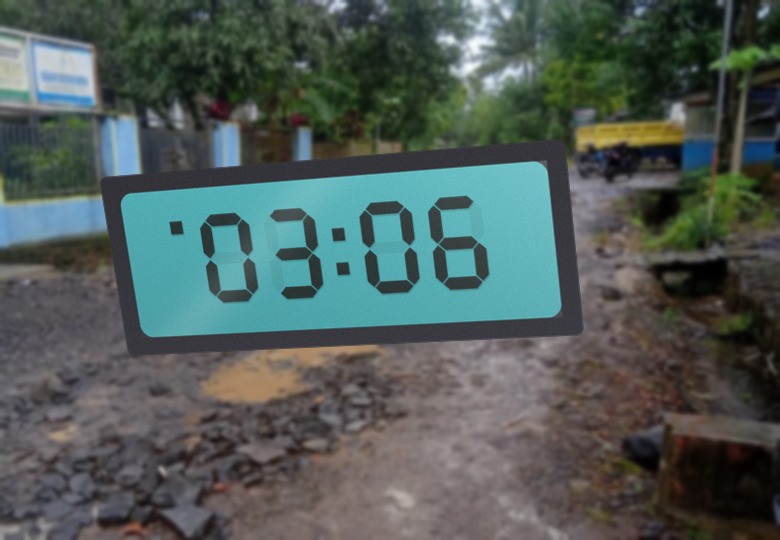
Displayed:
3.06
